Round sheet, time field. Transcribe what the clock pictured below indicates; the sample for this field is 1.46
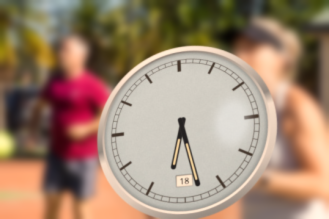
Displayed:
6.28
